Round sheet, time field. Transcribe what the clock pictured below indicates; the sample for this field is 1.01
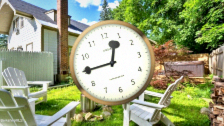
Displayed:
12.45
